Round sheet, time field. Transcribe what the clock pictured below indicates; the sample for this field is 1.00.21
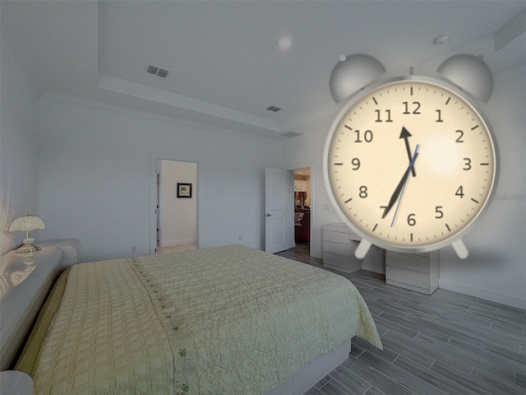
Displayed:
11.34.33
